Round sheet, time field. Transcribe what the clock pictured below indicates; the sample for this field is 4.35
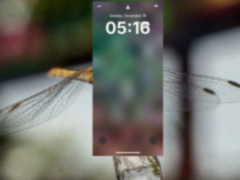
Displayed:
5.16
